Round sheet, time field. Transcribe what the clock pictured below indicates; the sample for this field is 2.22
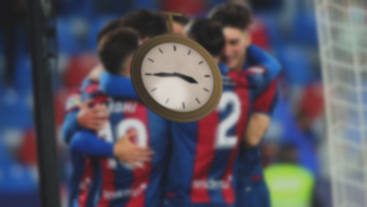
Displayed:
3.45
